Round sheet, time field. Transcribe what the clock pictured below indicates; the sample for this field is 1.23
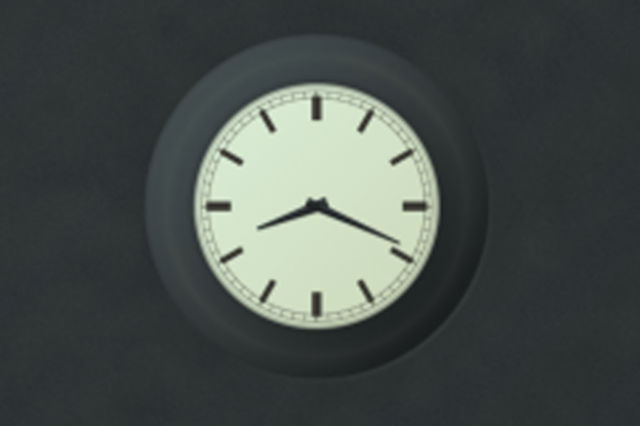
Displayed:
8.19
